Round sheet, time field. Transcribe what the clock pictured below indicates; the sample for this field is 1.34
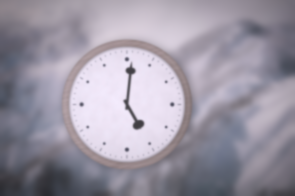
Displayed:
5.01
